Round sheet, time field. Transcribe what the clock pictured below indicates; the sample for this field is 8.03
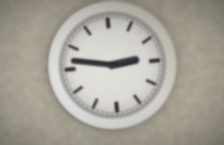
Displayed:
2.47
